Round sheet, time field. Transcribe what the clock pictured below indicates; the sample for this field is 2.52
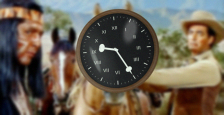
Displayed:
9.25
